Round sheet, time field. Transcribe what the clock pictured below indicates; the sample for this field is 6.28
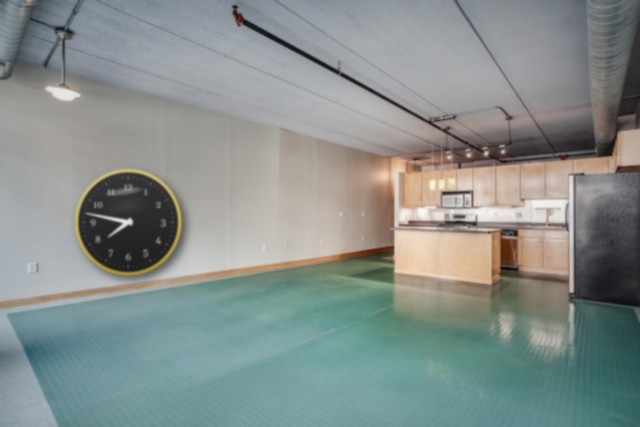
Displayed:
7.47
